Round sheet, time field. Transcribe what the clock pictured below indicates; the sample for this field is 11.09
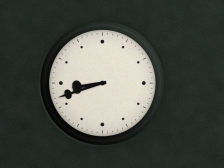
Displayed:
8.42
